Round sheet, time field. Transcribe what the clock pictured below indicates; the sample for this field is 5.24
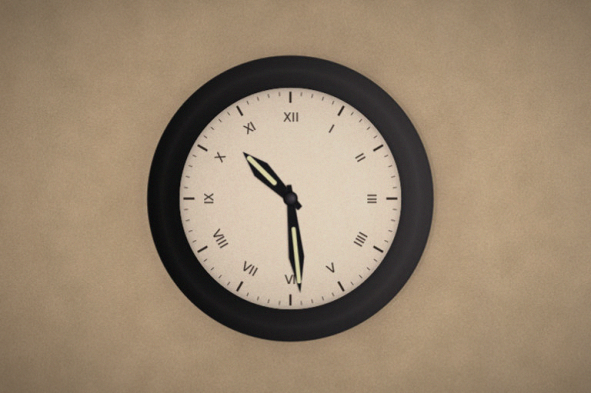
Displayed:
10.29
